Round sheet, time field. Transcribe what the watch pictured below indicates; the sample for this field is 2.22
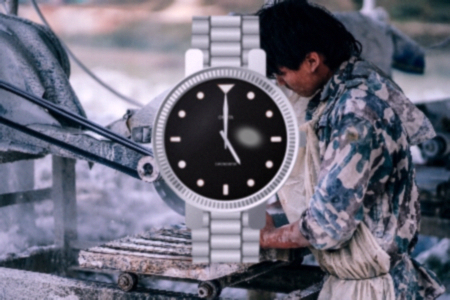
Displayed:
5.00
